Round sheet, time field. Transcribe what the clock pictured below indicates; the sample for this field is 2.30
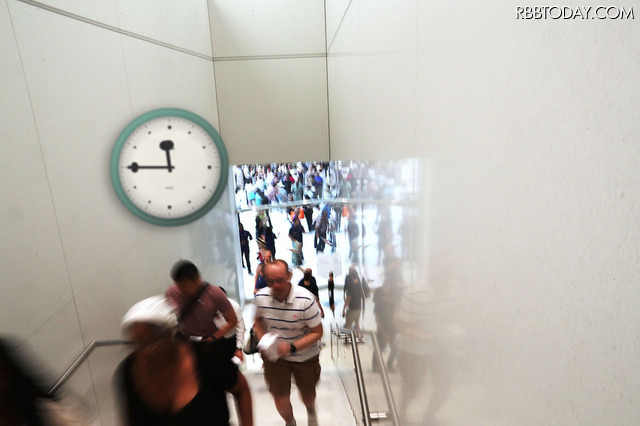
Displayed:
11.45
